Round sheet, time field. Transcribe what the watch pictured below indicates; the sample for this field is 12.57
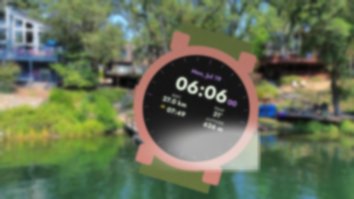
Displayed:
6.06
